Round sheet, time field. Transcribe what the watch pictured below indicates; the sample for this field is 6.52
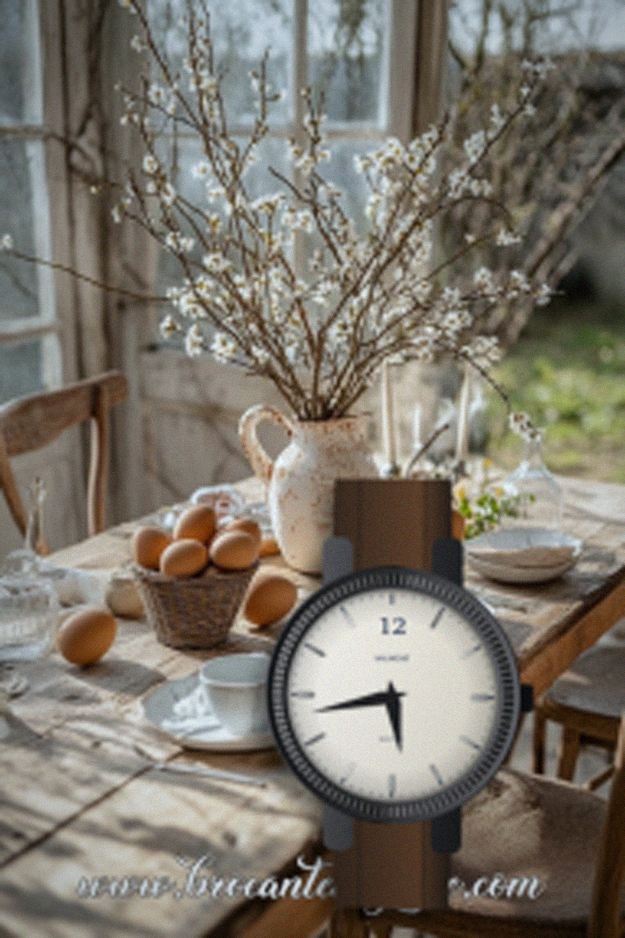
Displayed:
5.43
